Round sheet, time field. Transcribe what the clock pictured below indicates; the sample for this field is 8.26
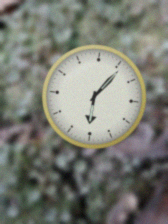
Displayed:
6.06
